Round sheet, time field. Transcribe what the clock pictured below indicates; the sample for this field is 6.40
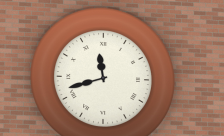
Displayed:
11.42
